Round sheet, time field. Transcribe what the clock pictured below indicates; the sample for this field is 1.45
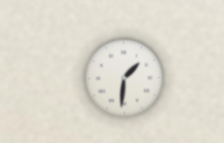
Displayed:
1.31
